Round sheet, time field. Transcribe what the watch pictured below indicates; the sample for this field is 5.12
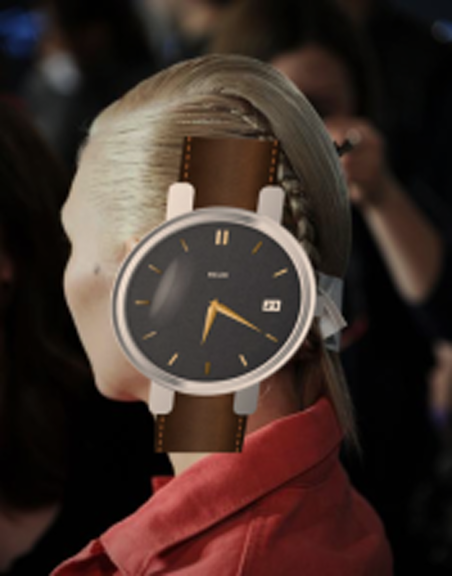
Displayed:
6.20
